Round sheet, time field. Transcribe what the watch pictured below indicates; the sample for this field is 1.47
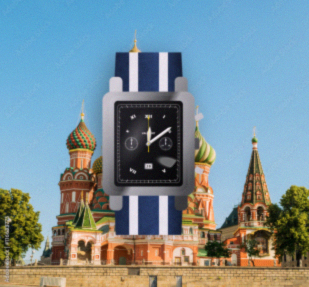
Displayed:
12.09
